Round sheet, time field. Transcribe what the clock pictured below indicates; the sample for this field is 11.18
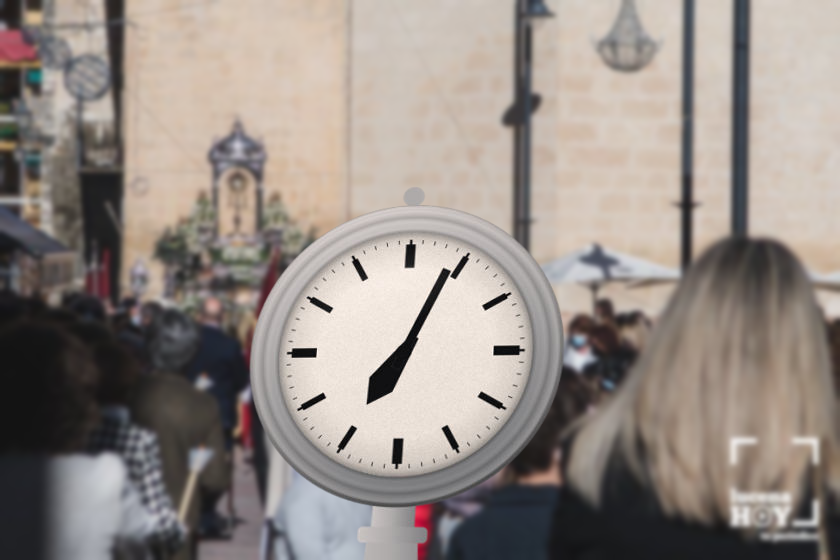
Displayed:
7.04
